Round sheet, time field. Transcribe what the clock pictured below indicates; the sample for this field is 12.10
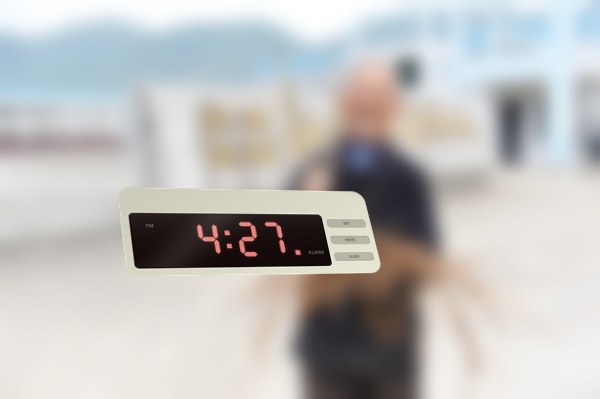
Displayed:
4.27
